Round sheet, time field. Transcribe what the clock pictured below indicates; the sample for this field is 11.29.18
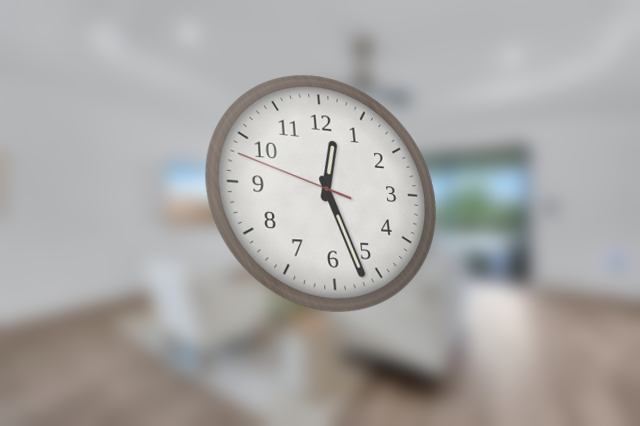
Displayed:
12.26.48
